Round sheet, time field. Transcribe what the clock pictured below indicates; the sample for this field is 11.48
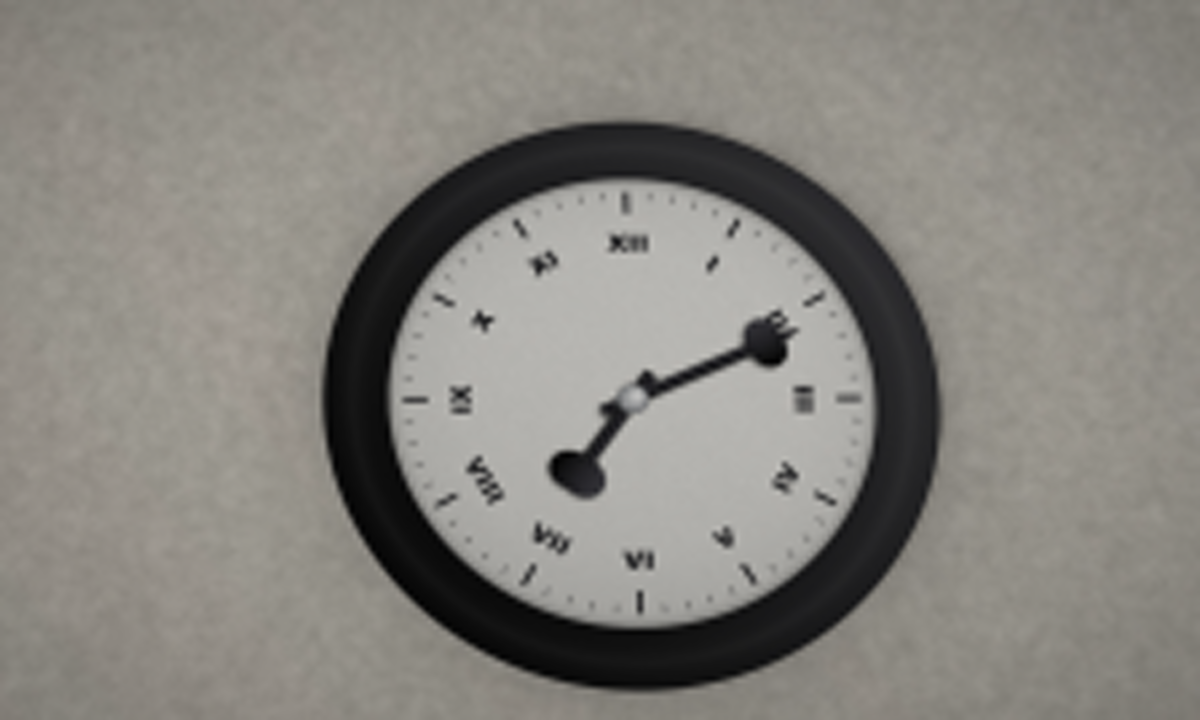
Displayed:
7.11
